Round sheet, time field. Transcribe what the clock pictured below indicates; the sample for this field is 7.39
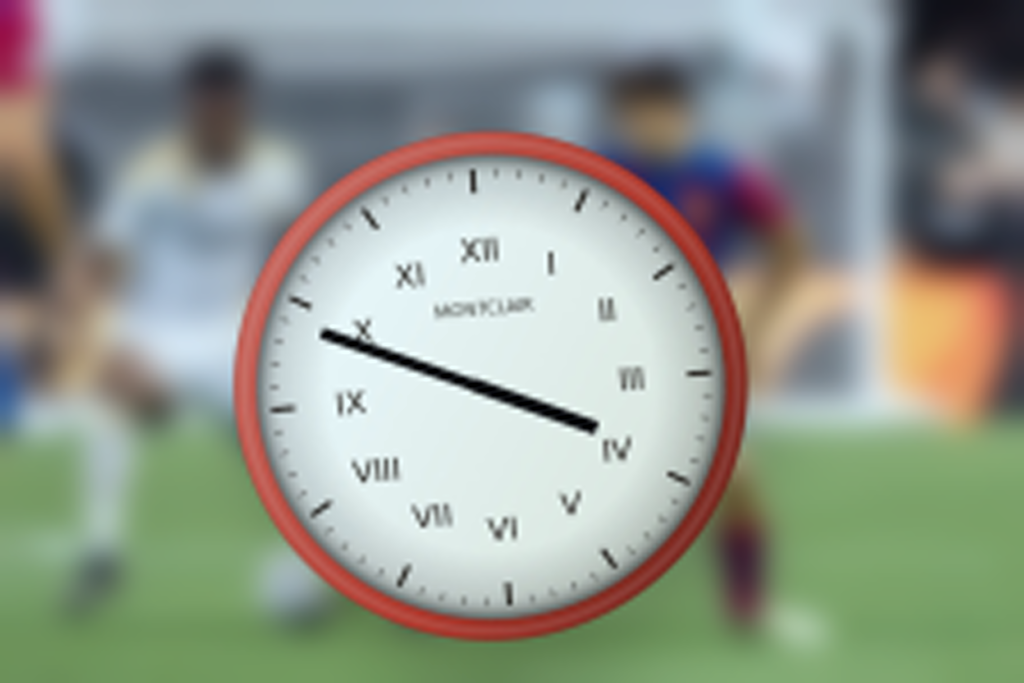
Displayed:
3.49
